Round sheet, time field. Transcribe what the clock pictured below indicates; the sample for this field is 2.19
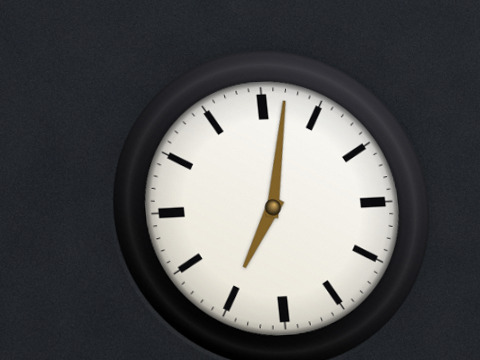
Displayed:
7.02
